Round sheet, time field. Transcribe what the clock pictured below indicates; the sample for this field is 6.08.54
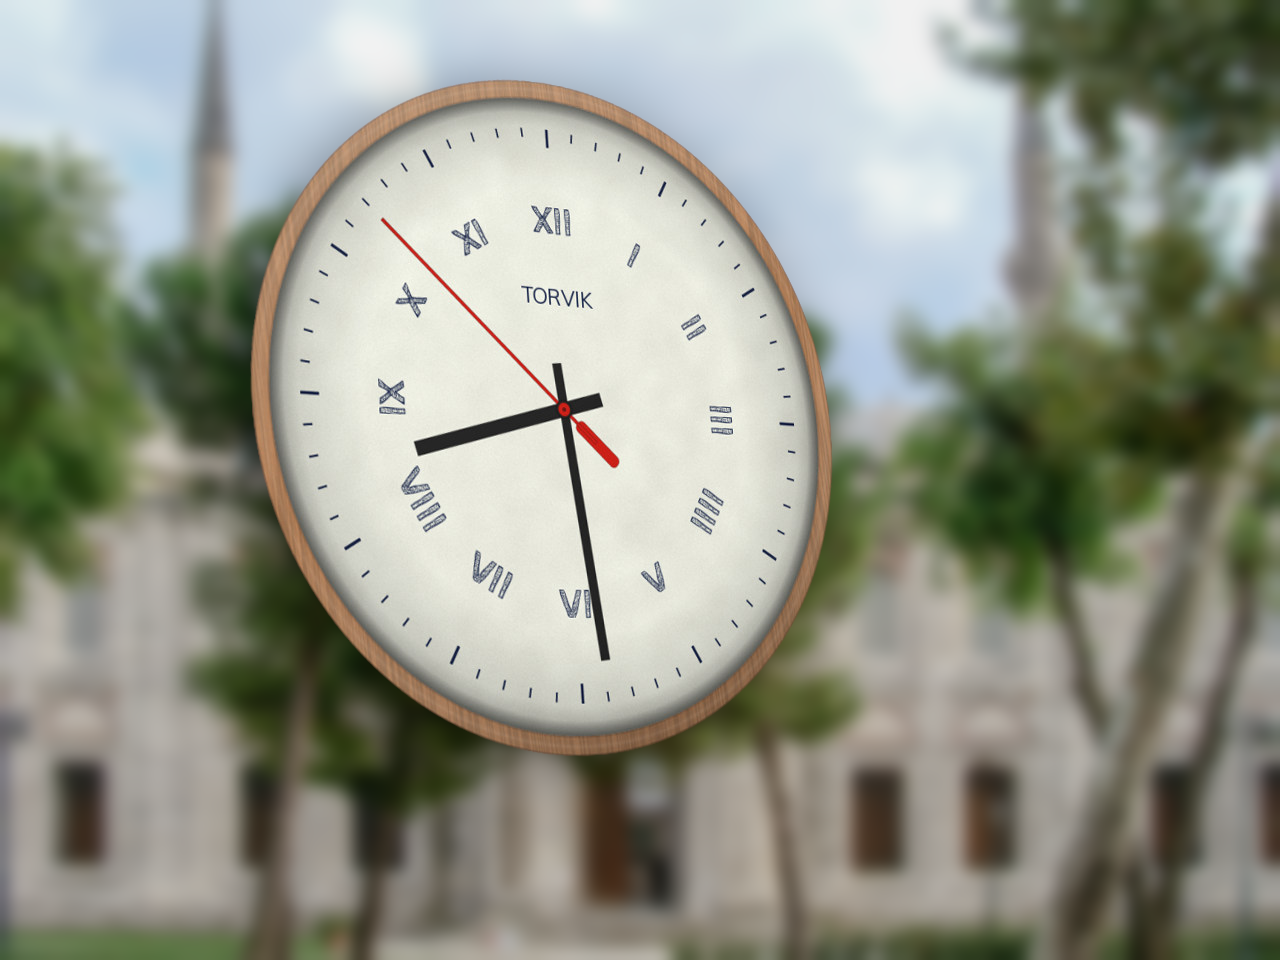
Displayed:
8.28.52
